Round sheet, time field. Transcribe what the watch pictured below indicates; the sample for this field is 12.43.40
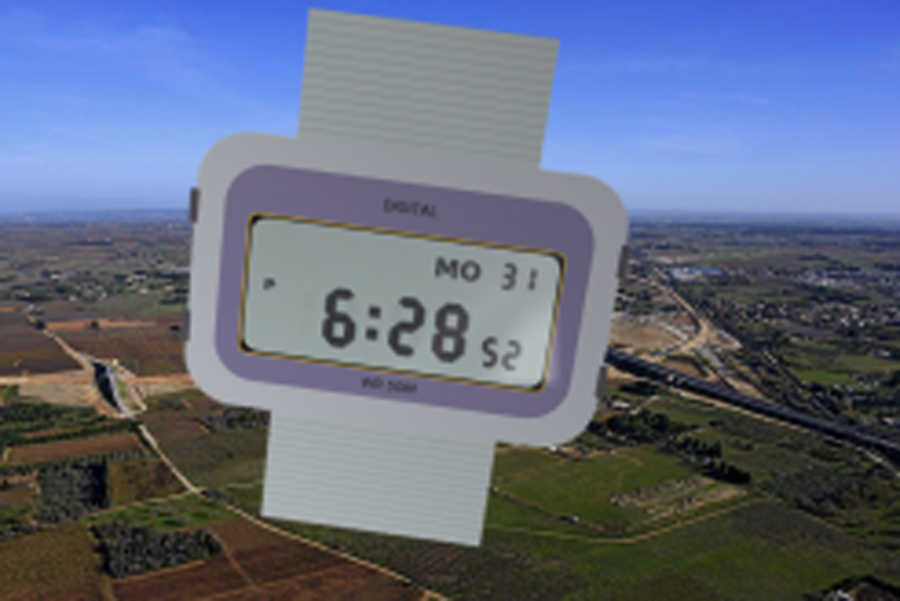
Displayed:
6.28.52
